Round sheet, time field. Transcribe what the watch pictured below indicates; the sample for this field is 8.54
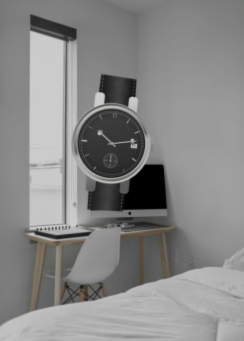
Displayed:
10.13
